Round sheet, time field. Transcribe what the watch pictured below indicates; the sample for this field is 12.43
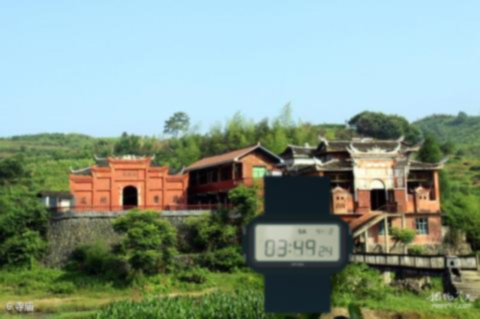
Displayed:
3.49
